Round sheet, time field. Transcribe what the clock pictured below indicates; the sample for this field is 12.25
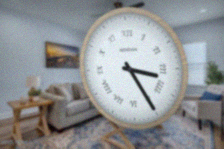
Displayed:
3.25
